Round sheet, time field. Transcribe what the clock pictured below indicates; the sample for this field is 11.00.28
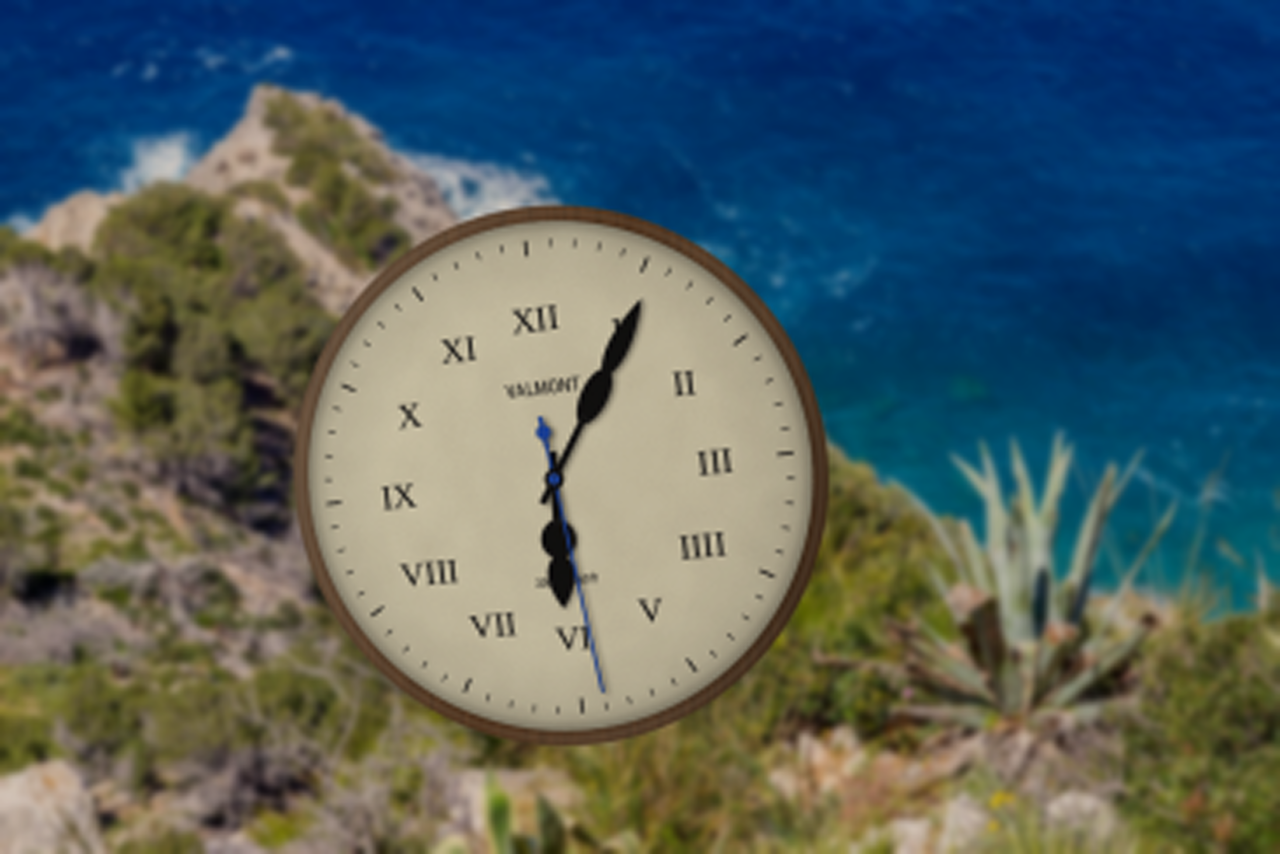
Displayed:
6.05.29
